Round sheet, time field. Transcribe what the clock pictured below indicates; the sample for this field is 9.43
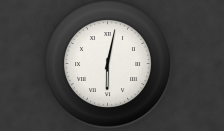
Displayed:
6.02
